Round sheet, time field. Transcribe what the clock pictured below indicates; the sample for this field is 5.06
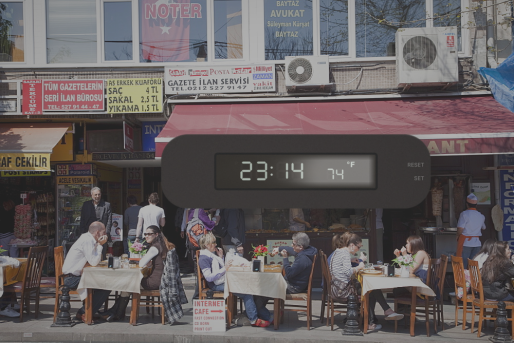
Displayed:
23.14
